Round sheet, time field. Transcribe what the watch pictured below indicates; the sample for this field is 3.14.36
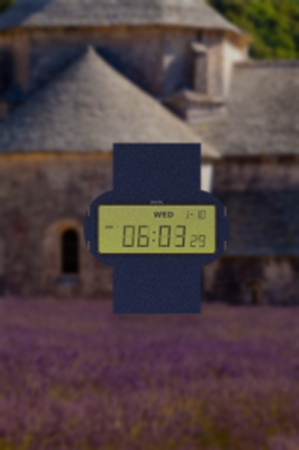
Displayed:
6.03.29
